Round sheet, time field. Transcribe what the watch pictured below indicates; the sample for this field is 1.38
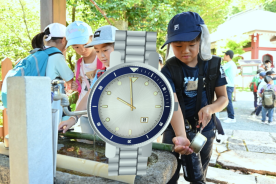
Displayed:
9.59
